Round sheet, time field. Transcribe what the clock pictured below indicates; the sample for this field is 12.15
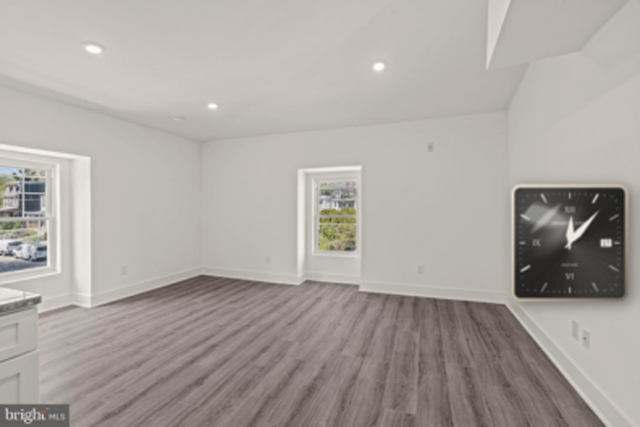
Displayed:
12.07
